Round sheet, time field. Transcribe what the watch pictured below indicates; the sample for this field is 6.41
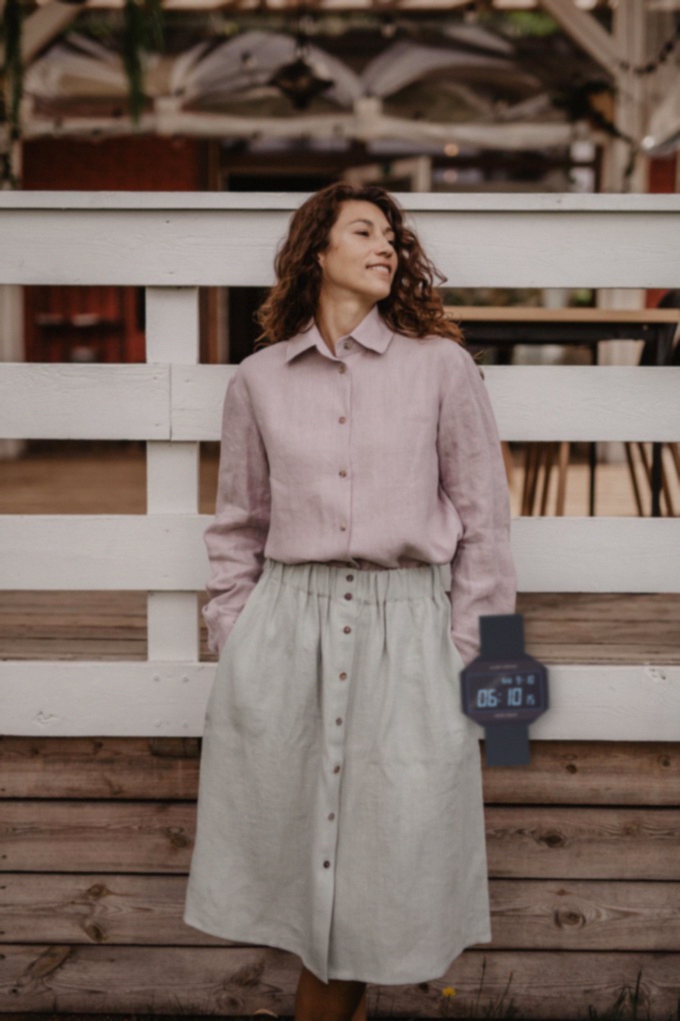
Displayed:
6.10
